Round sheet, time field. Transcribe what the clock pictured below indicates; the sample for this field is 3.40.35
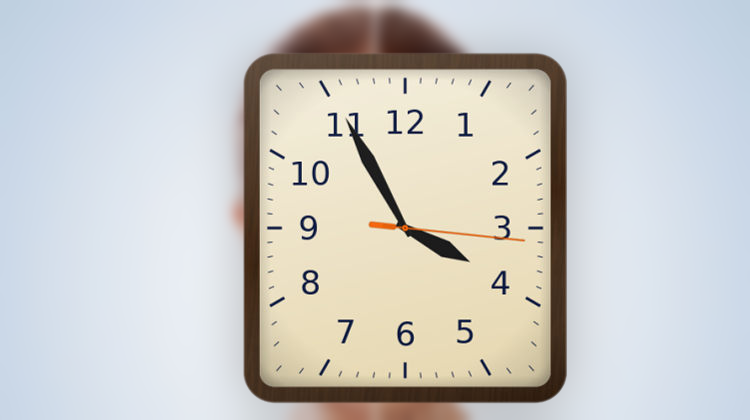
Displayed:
3.55.16
